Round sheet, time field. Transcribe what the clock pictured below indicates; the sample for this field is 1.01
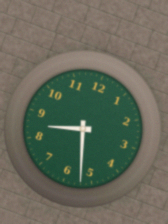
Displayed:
8.27
